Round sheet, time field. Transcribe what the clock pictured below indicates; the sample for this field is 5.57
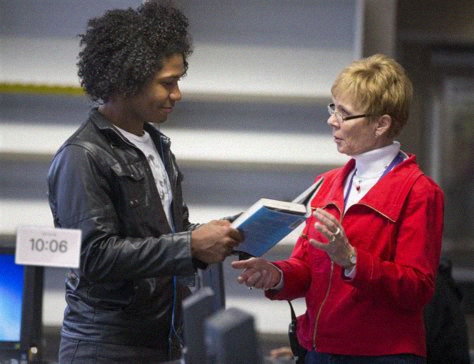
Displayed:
10.06
